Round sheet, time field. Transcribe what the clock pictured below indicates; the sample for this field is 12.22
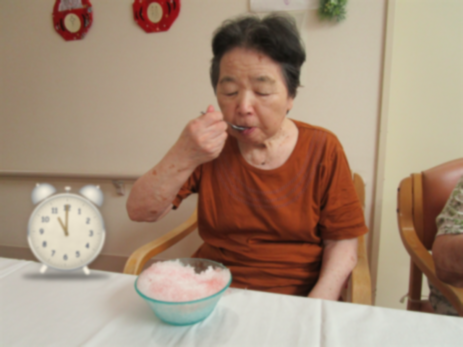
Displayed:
11.00
